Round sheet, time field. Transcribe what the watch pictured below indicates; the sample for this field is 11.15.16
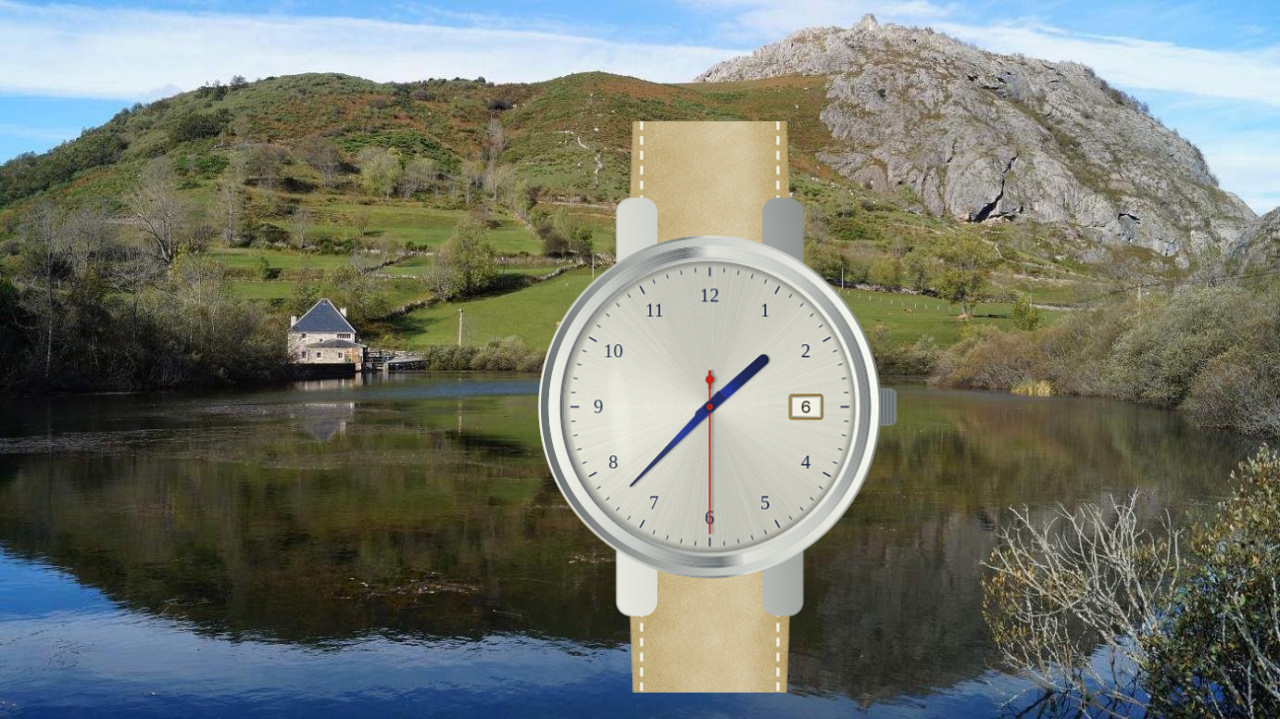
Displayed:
1.37.30
